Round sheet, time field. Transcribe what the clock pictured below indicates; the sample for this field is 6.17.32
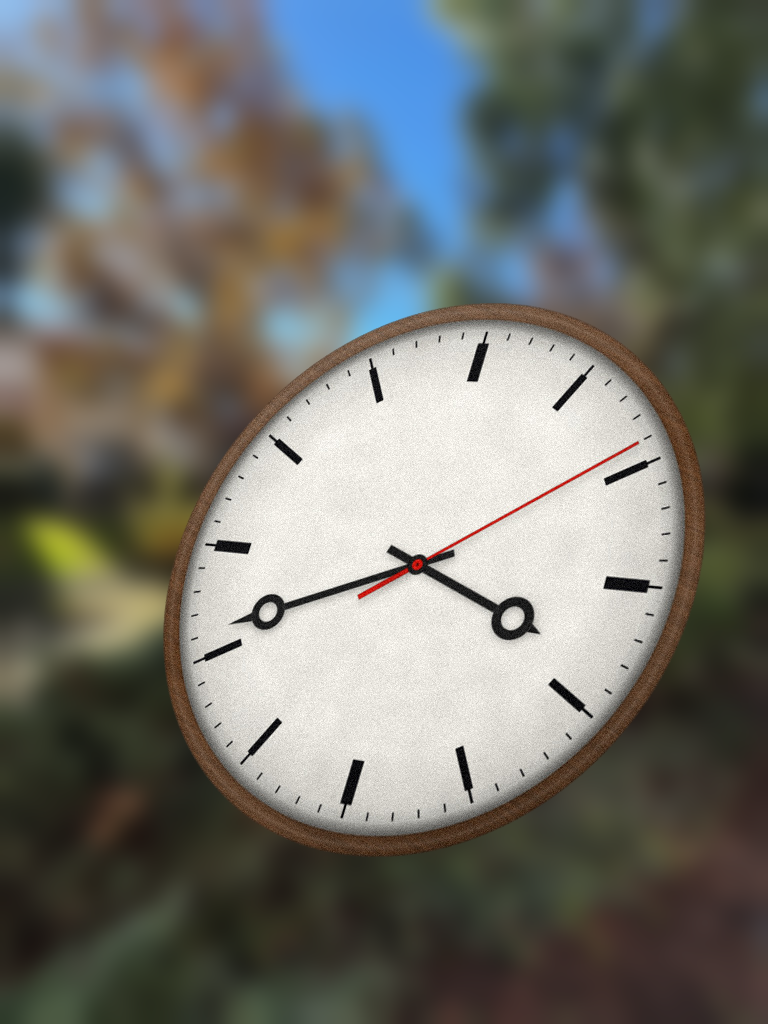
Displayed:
3.41.09
